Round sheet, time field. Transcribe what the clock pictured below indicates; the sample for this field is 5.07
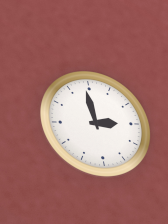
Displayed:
2.59
